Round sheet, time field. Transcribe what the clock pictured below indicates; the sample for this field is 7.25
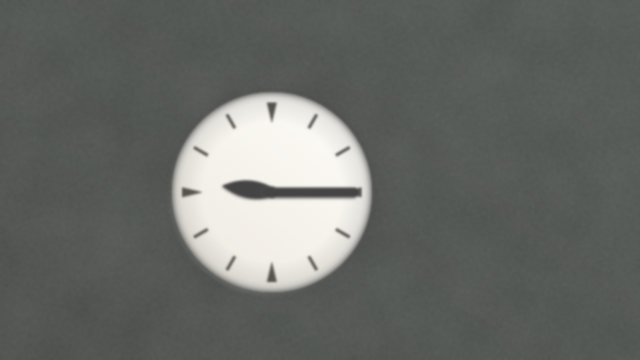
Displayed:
9.15
